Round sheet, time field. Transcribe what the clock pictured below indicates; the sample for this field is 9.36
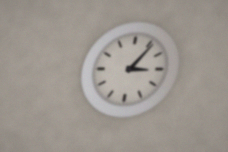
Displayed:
3.06
